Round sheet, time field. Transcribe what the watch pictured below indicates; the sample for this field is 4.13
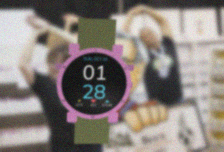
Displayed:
1.28
